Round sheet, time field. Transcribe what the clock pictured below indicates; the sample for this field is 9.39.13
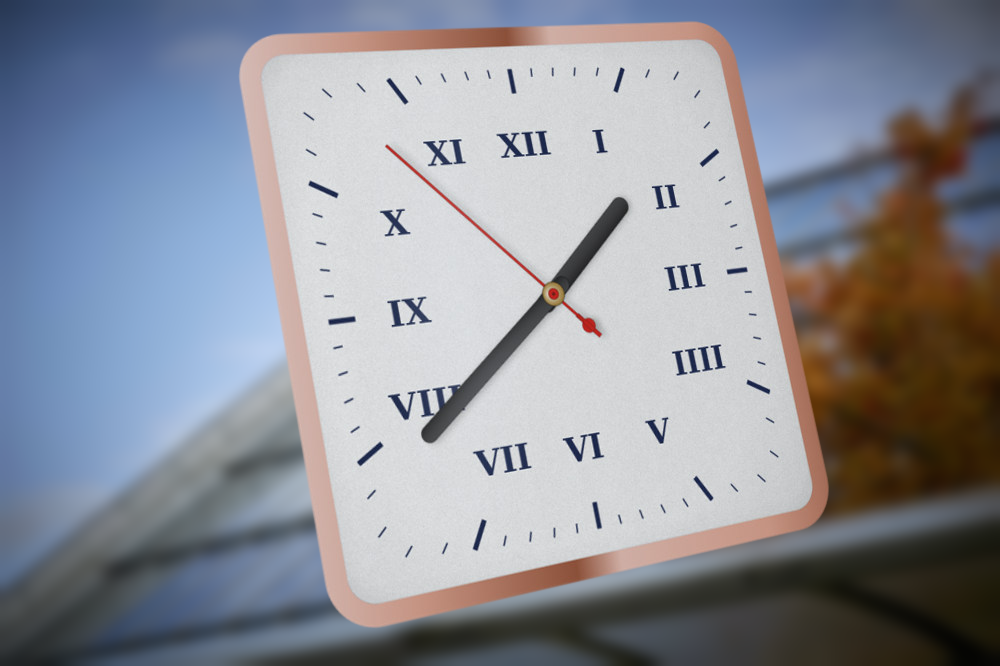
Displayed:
1.38.53
